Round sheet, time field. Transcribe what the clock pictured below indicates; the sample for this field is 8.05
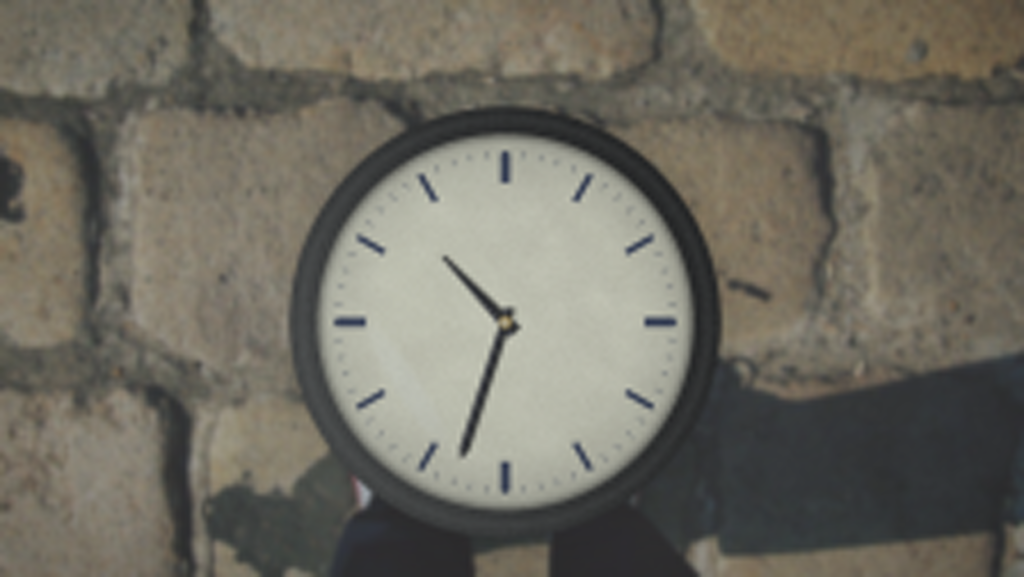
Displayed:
10.33
